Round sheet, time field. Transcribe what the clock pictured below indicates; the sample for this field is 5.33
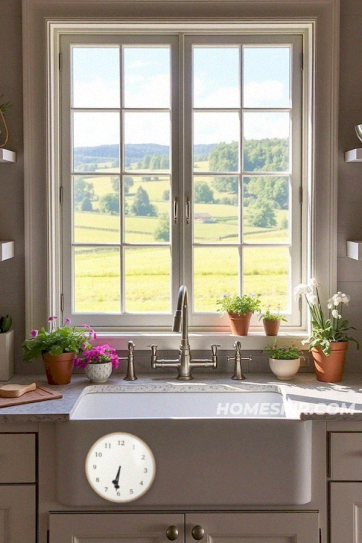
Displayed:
6.31
